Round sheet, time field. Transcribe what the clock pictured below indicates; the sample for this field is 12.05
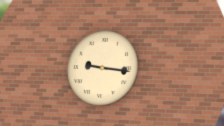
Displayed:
9.16
